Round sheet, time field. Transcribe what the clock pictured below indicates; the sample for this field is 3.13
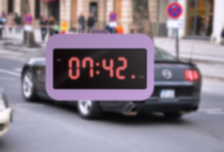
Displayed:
7.42
